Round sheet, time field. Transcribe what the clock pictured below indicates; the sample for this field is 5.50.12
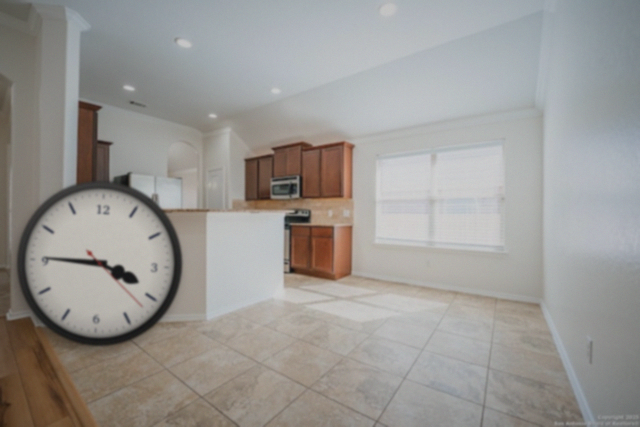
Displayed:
3.45.22
